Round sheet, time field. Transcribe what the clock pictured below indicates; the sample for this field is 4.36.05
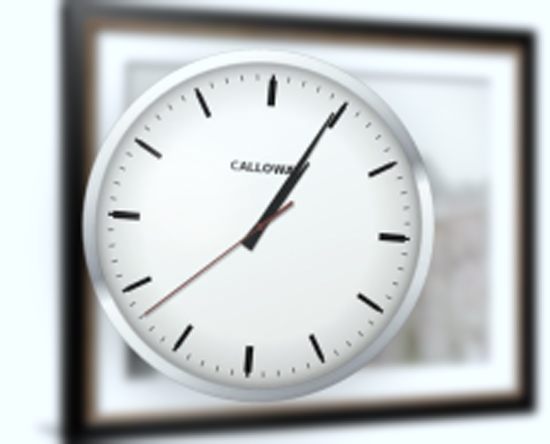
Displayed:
1.04.38
